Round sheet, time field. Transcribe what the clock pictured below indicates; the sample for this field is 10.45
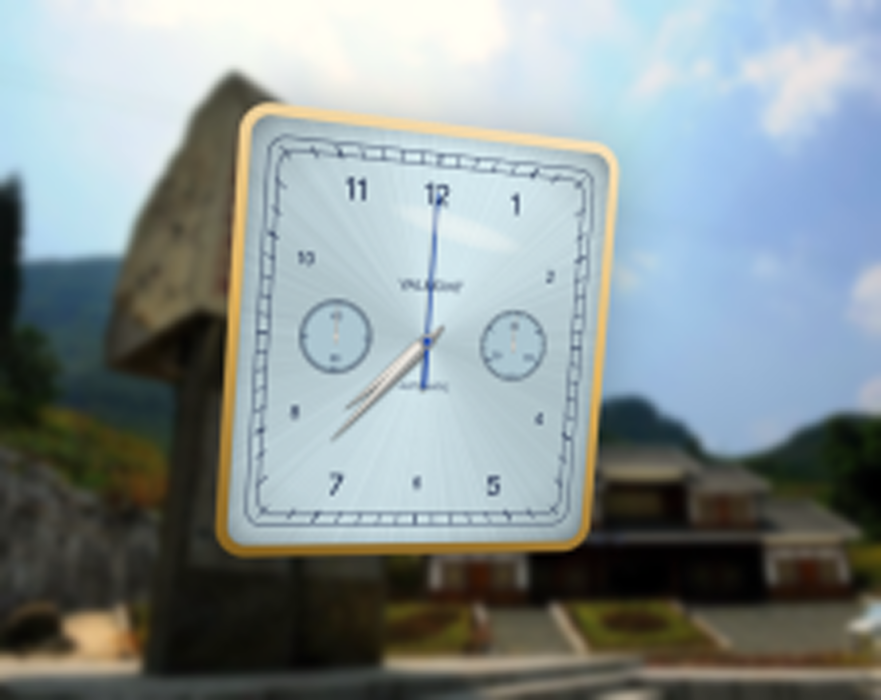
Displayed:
7.37
